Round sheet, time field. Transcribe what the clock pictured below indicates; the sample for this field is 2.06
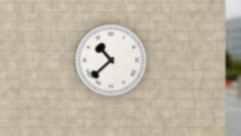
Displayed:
10.38
